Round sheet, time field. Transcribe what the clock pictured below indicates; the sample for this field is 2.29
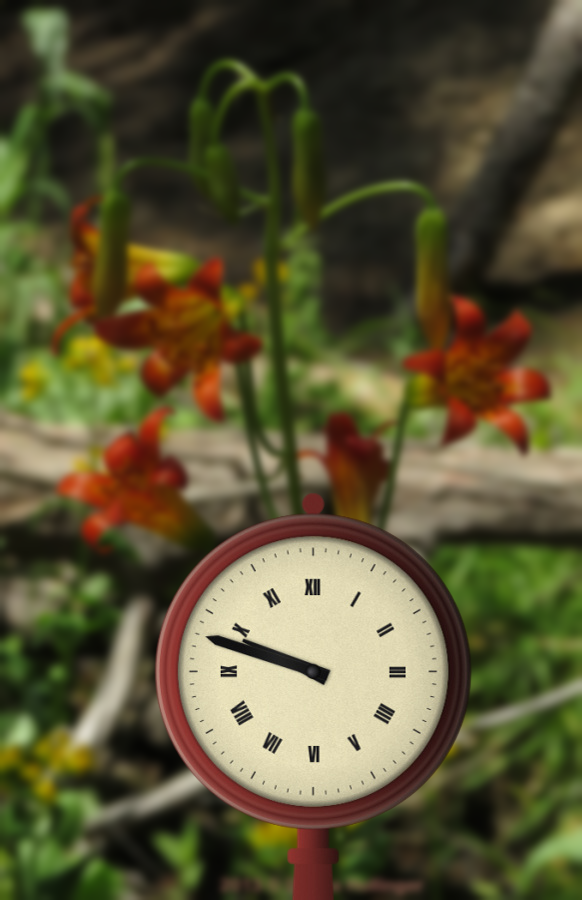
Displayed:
9.48
